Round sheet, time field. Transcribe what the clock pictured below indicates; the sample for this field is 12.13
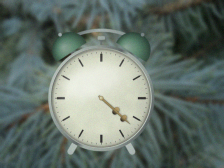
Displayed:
4.22
